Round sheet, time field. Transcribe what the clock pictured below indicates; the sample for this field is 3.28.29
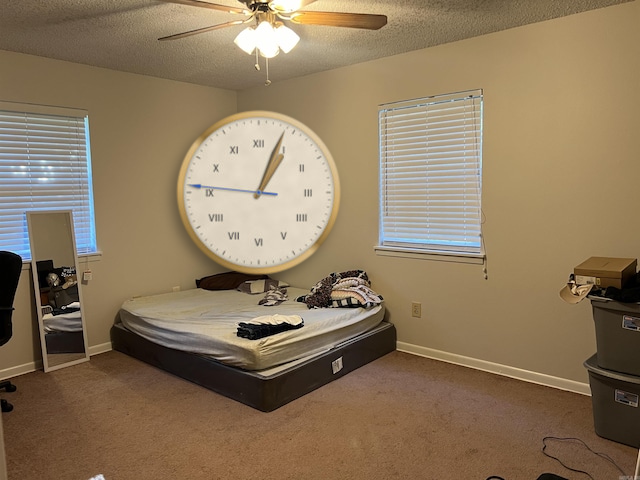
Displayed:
1.03.46
